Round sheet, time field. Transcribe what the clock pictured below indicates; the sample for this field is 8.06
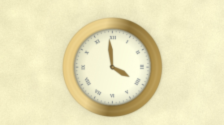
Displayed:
3.59
